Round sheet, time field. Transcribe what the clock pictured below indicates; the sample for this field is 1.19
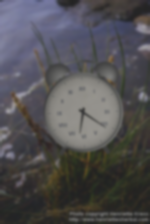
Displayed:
6.21
